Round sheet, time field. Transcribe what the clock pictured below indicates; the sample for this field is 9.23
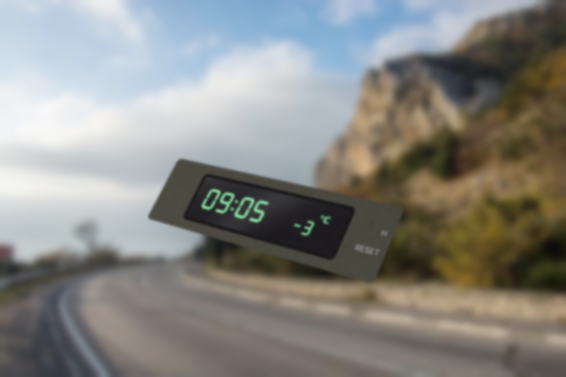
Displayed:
9.05
